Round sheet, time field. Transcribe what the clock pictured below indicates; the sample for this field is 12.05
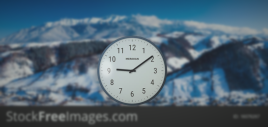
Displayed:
9.09
